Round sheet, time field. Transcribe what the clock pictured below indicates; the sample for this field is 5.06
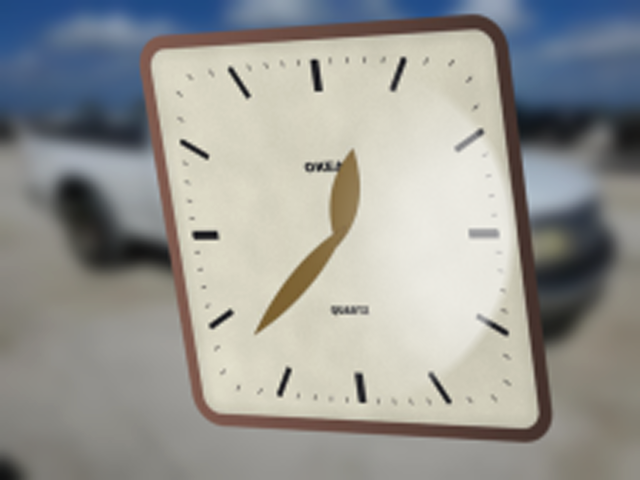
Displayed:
12.38
